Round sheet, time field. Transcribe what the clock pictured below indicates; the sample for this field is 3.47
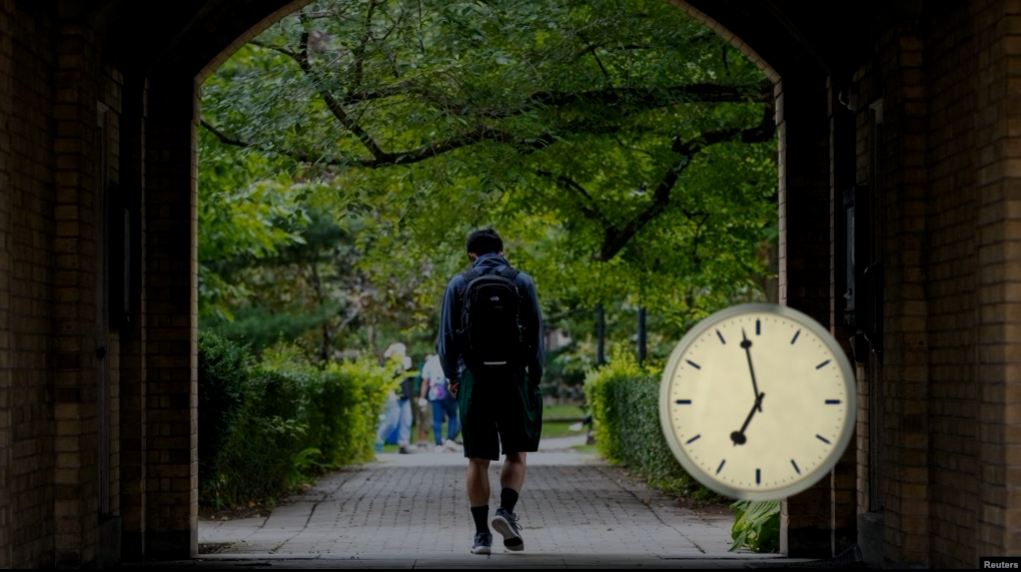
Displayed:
6.58
